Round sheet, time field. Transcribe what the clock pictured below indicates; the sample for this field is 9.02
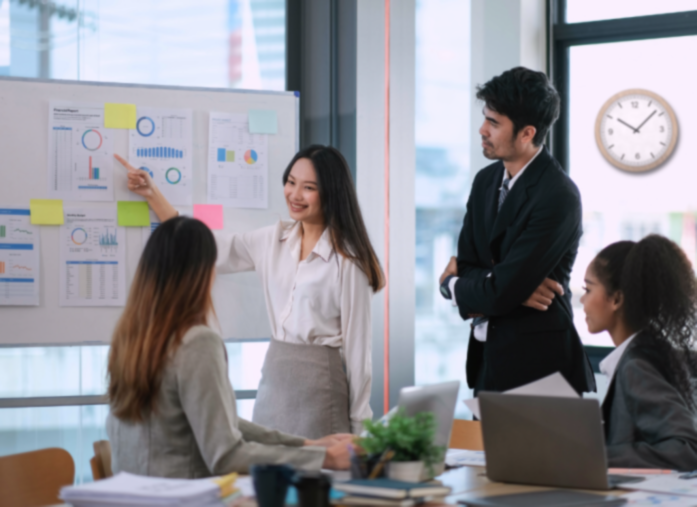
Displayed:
10.08
